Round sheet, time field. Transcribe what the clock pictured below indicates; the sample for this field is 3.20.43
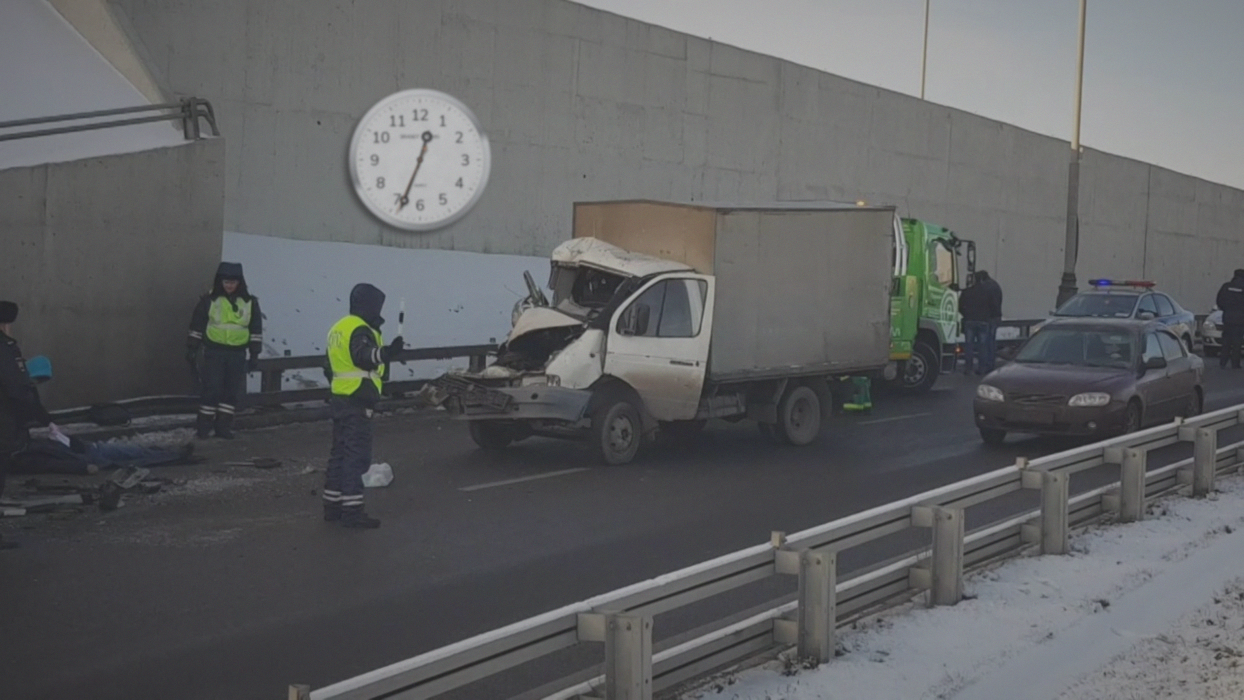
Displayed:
12.33.34
